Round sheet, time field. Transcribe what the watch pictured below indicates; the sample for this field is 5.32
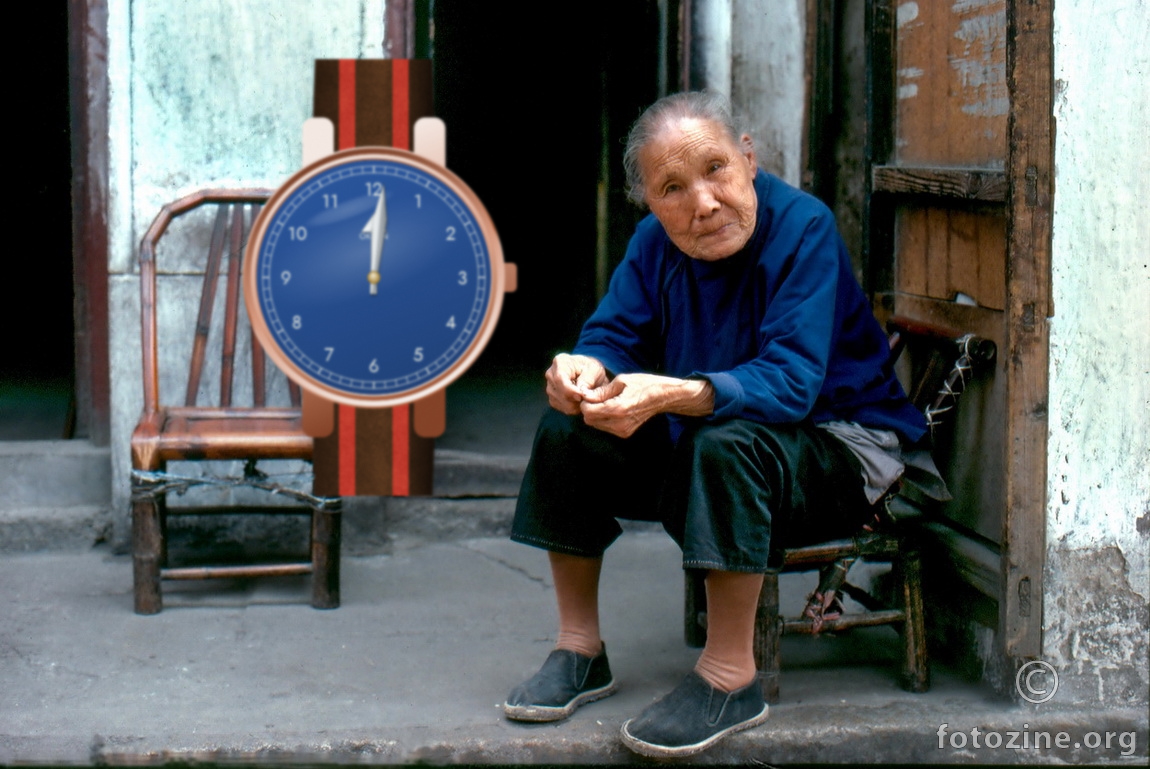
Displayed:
12.01
